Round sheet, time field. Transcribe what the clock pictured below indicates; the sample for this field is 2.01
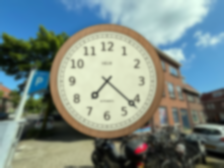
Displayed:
7.22
